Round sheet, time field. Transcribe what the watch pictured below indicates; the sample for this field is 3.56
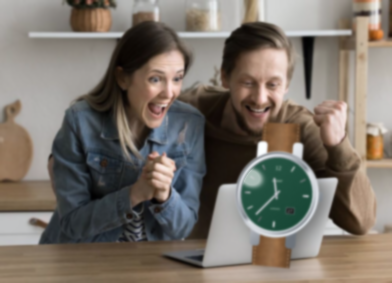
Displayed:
11.37
